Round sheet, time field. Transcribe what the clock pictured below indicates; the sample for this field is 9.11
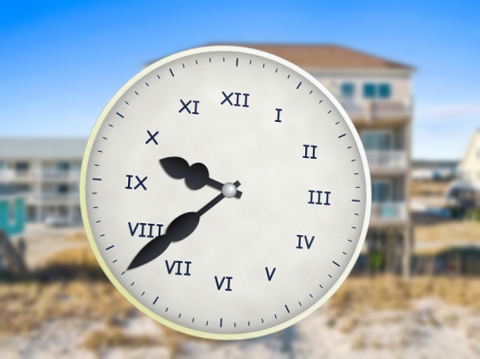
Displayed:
9.38
